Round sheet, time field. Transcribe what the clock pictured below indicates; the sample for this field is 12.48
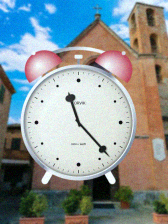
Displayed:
11.23
